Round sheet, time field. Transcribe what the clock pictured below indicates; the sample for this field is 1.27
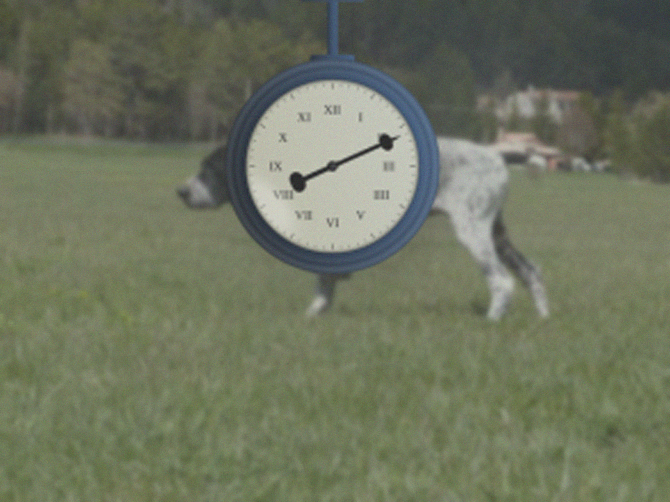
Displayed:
8.11
